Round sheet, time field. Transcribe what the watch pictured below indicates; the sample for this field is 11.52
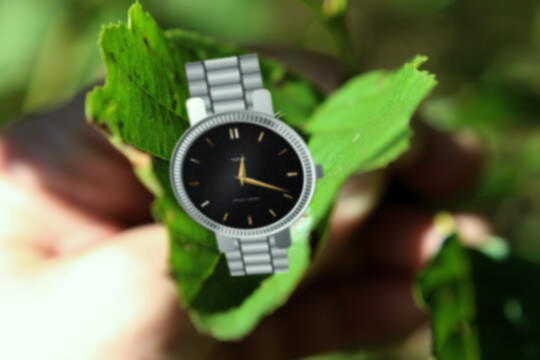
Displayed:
12.19
